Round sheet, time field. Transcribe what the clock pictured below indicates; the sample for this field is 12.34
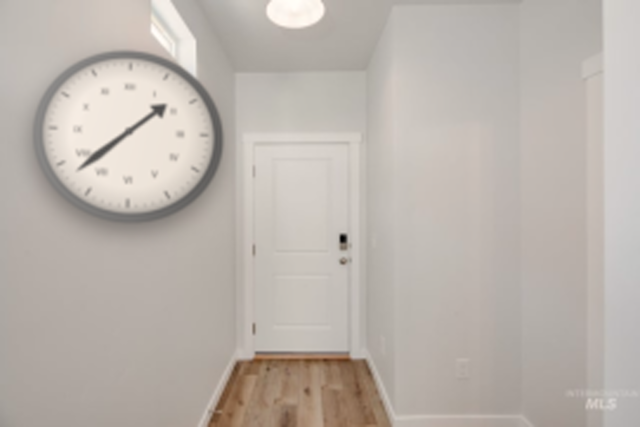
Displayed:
1.38
